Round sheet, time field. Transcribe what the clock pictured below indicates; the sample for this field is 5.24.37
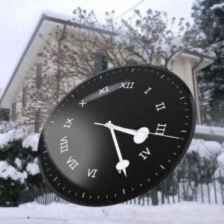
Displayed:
3.24.16
